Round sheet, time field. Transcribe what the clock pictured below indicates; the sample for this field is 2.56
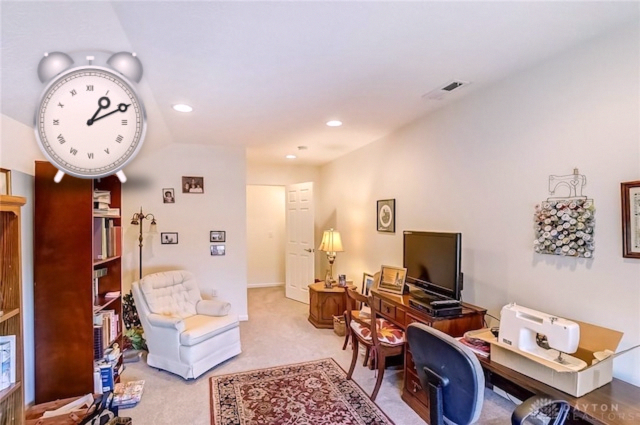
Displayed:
1.11
